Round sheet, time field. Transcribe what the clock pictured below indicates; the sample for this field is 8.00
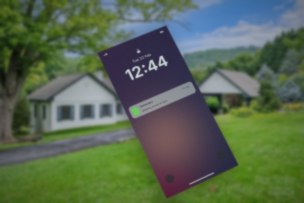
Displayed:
12.44
